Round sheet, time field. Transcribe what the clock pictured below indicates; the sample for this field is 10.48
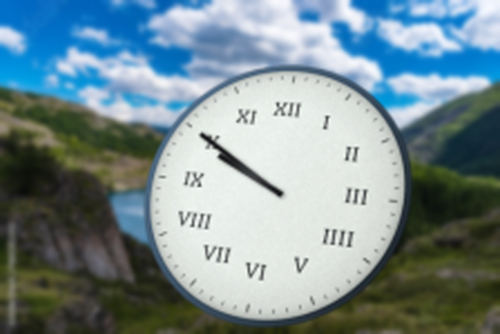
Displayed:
9.50
